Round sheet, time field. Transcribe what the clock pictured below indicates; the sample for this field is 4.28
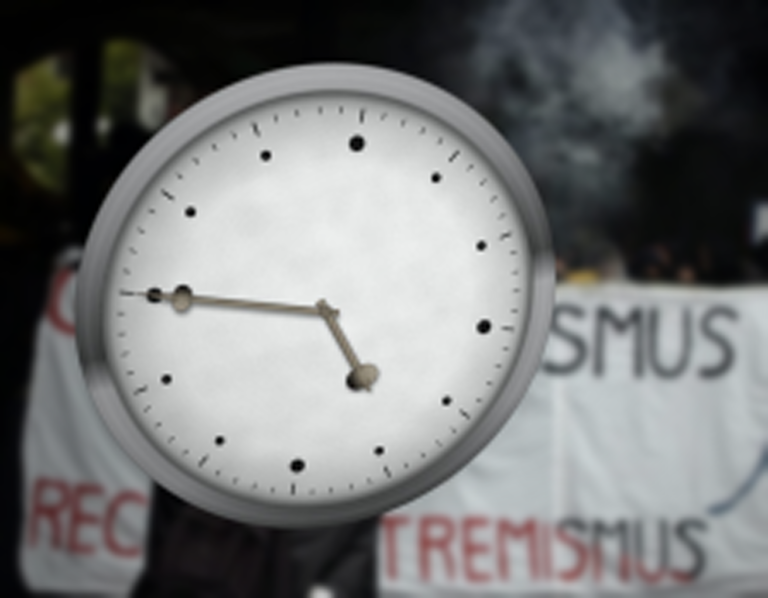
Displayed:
4.45
